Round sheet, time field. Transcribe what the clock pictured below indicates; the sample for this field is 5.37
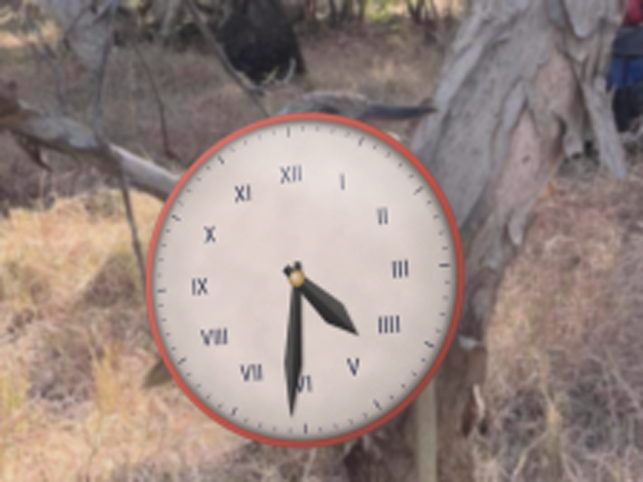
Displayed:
4.31
